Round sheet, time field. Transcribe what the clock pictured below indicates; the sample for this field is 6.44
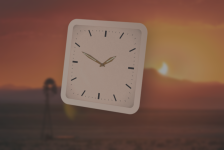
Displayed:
1.49
